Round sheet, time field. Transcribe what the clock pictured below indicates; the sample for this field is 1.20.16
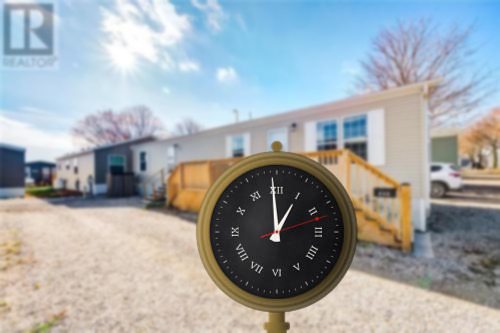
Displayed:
12.59.12
